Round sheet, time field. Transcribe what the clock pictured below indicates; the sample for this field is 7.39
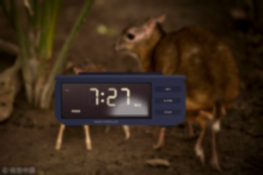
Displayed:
7.27
